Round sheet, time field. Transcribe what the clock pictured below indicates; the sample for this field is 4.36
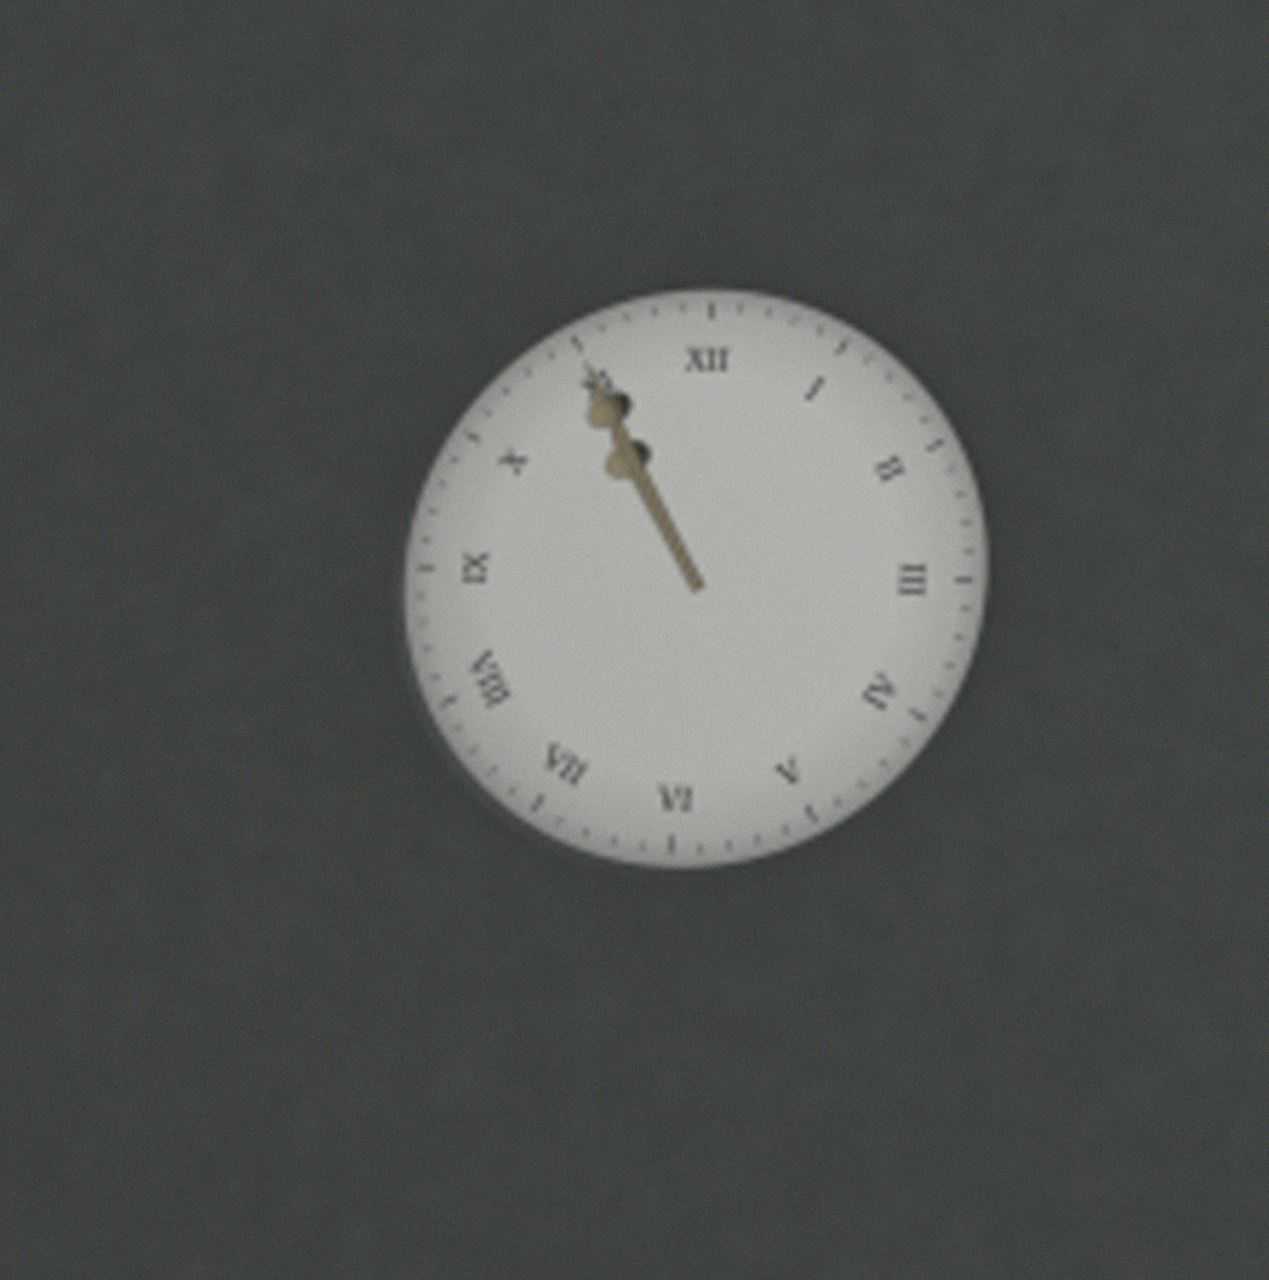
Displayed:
10.55
